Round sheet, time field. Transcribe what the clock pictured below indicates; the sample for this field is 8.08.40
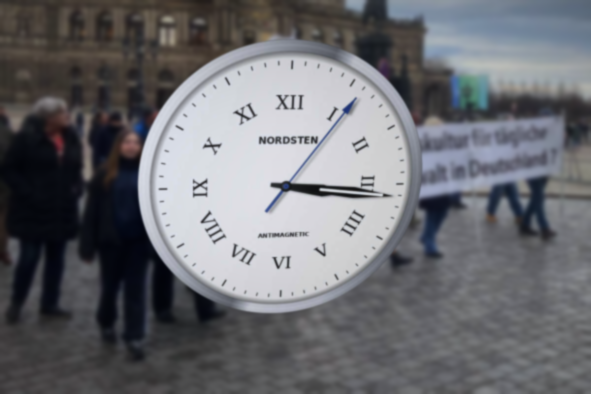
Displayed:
3.16.06
